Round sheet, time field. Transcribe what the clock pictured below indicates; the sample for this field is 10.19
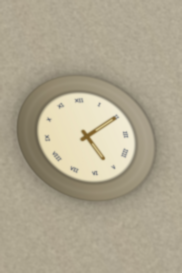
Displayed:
5.10
